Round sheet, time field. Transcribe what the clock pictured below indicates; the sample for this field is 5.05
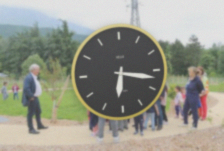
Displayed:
6.17
